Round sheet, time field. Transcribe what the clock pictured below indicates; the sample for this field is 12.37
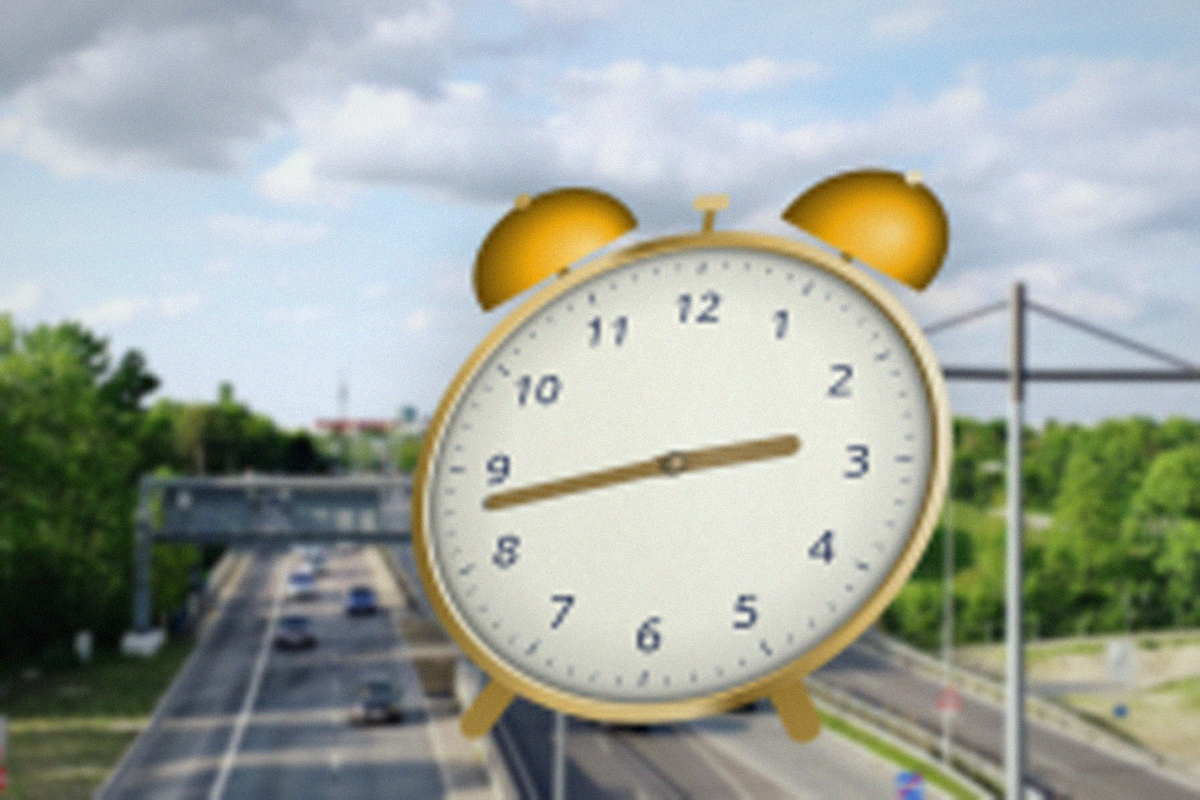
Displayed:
2.43
